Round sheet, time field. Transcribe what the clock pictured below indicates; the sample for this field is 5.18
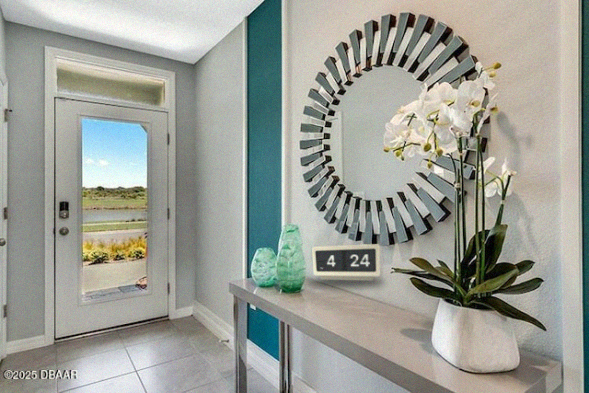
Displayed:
4.24
